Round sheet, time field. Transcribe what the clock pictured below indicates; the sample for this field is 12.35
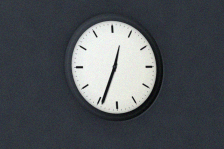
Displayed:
12.34
